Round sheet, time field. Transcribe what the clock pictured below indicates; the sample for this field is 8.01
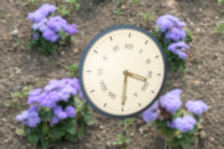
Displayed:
3.30
